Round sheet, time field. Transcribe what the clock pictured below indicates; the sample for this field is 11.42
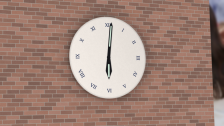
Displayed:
6.01
